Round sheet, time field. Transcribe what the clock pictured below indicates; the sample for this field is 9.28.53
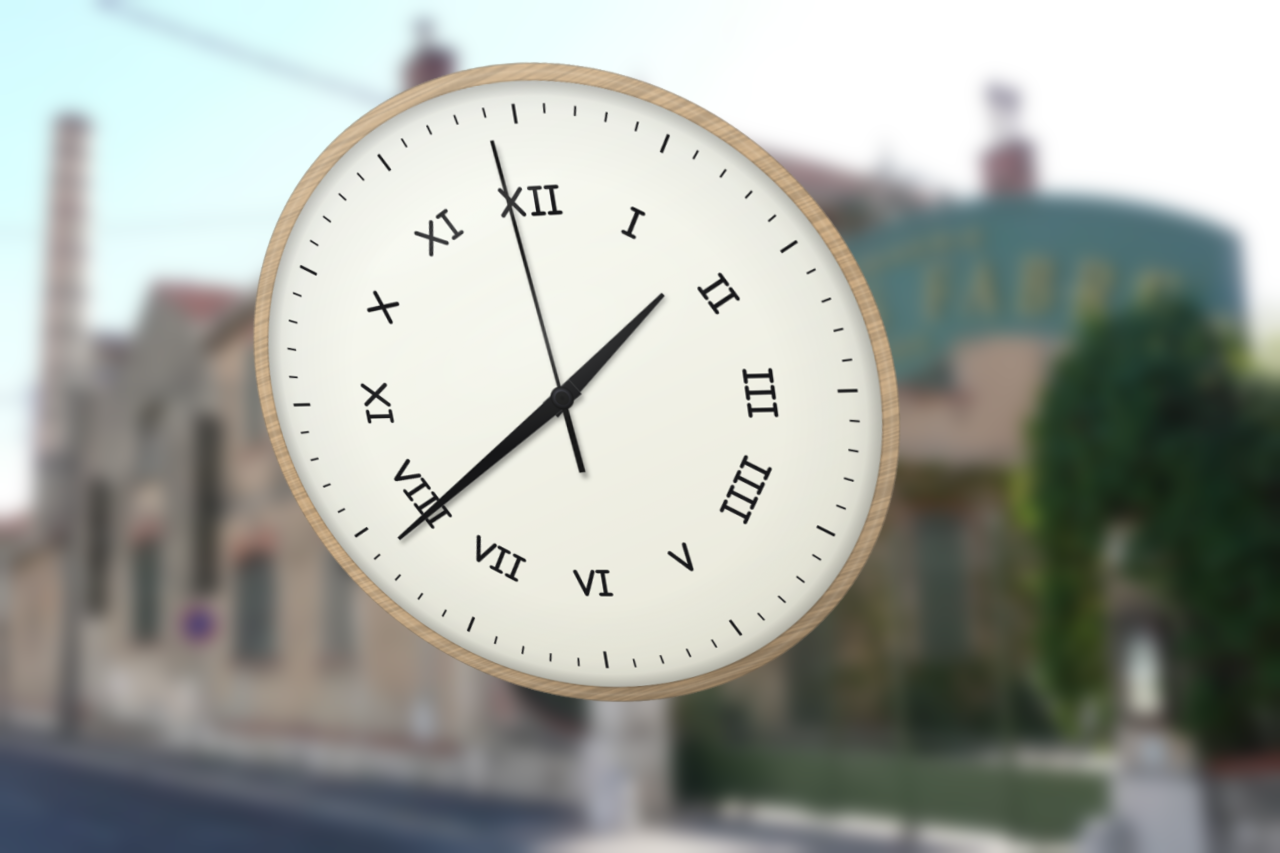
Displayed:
1.38.59
